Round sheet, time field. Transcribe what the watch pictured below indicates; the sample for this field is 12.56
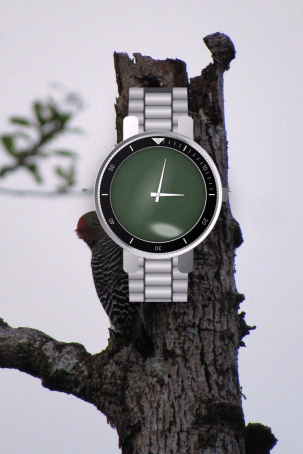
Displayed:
3.02
